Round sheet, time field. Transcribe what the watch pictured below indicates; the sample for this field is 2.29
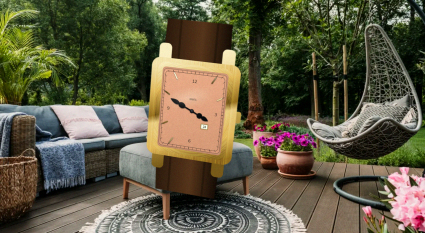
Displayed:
3.49
